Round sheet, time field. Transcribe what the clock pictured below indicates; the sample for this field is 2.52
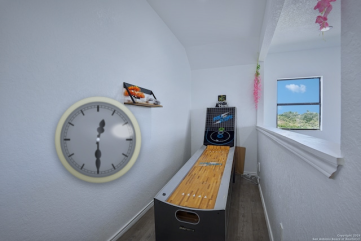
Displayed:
12.30
